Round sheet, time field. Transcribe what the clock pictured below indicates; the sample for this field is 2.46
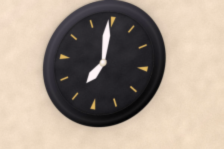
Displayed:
6.59
